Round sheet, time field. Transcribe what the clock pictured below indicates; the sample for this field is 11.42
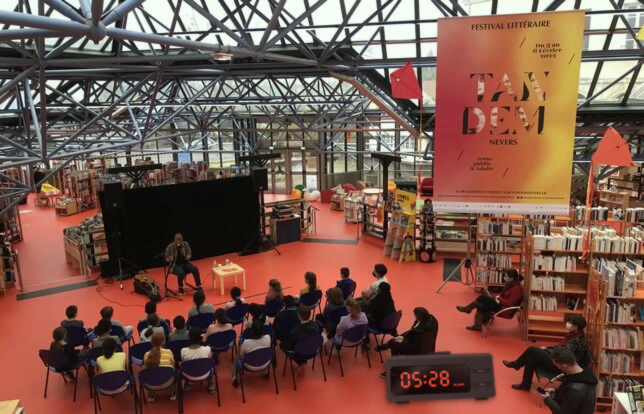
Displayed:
5.28
